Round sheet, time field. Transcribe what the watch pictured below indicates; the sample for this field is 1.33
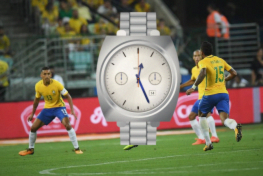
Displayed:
12.26
